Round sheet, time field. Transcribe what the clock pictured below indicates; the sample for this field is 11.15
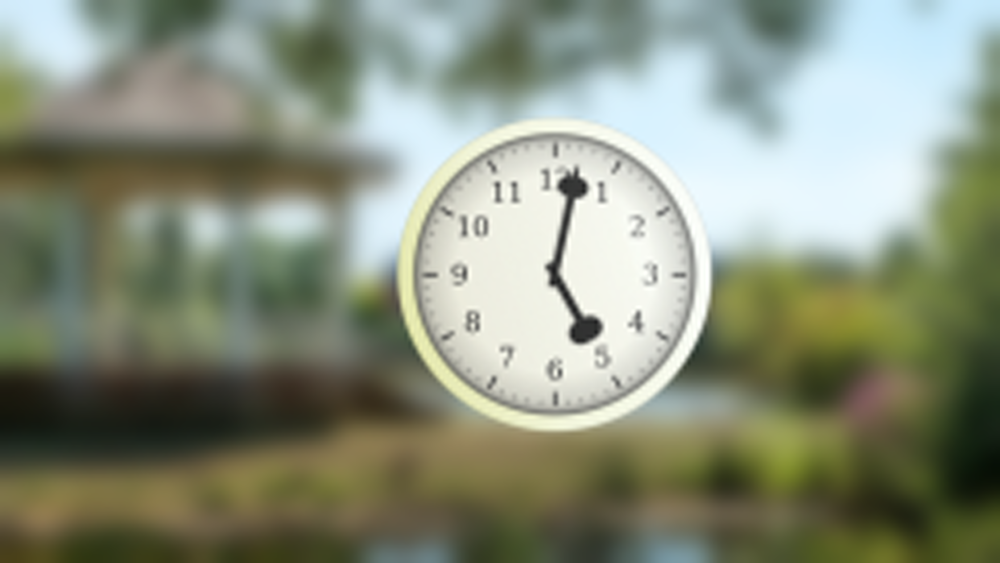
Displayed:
5.02
